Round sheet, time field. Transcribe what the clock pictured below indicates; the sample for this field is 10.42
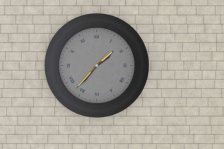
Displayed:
1.37
